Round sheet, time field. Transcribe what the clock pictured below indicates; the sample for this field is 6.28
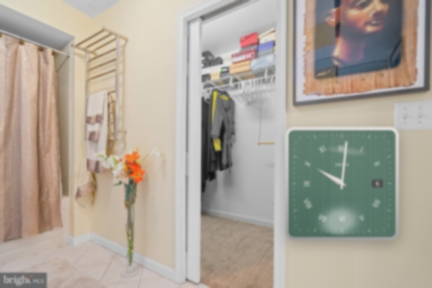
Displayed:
10.01
